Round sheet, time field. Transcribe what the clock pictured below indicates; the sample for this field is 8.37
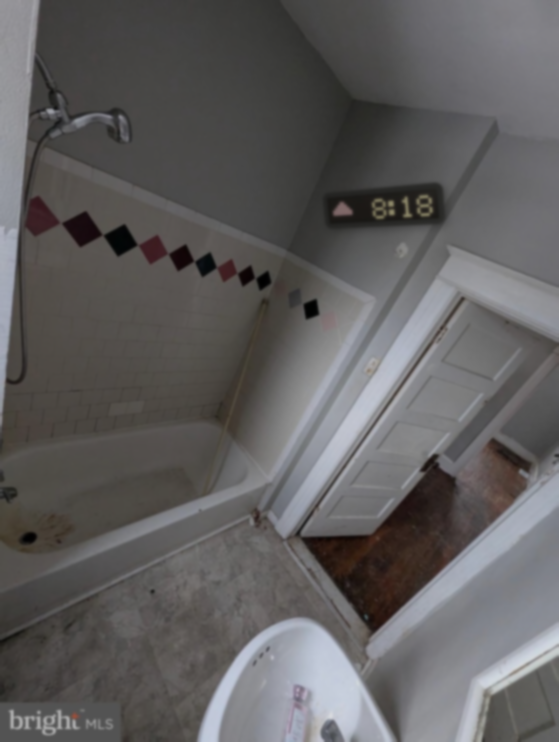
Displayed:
8.18
